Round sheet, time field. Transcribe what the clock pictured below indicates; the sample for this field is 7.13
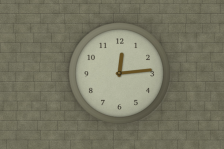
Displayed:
12.14
